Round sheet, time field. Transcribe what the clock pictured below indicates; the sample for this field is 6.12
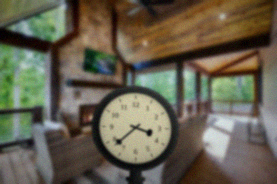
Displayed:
3.38
